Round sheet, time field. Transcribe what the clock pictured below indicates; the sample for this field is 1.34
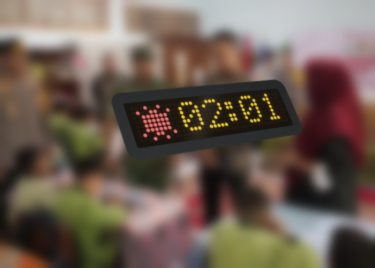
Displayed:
2.01
